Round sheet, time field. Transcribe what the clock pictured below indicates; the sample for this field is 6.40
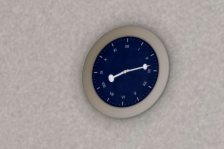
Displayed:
8.13
